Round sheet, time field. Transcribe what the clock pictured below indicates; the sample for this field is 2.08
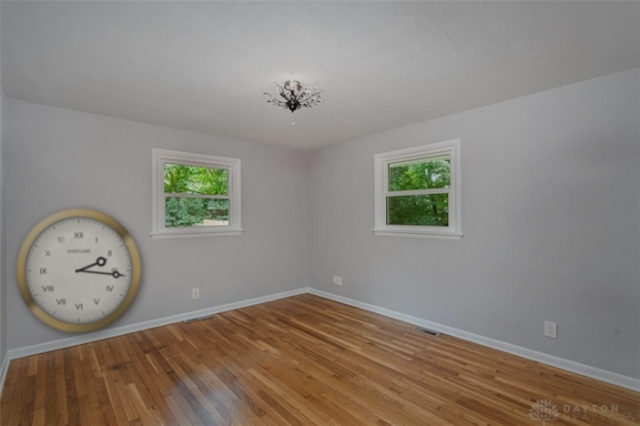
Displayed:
2.16
